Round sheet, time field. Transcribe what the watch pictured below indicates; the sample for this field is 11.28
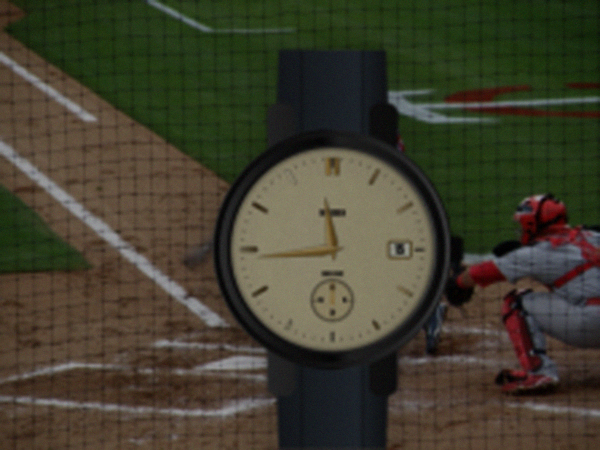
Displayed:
11.44
